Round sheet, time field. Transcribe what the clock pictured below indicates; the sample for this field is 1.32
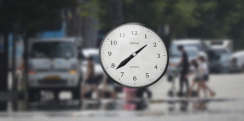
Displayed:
1.38
